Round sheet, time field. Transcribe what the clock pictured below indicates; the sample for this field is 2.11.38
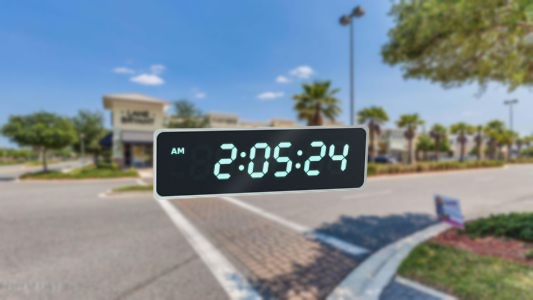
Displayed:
2.05.24
